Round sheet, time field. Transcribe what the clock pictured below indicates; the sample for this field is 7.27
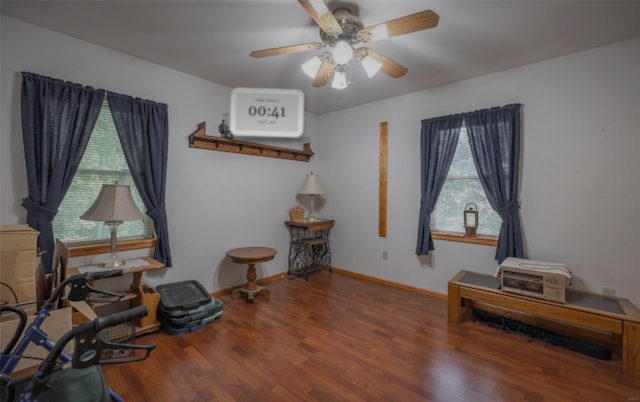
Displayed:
0.41
